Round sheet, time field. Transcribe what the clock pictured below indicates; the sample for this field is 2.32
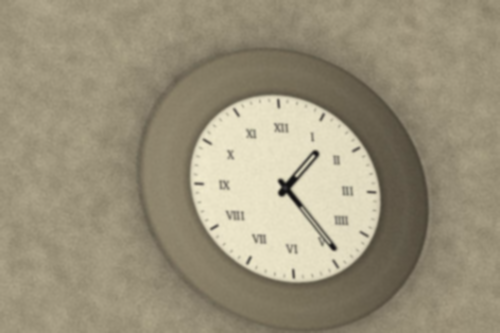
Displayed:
1.24
